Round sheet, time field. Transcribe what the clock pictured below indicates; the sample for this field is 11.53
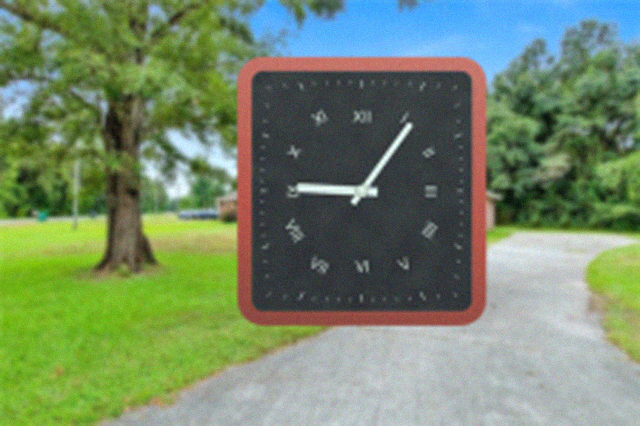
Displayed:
9.06
